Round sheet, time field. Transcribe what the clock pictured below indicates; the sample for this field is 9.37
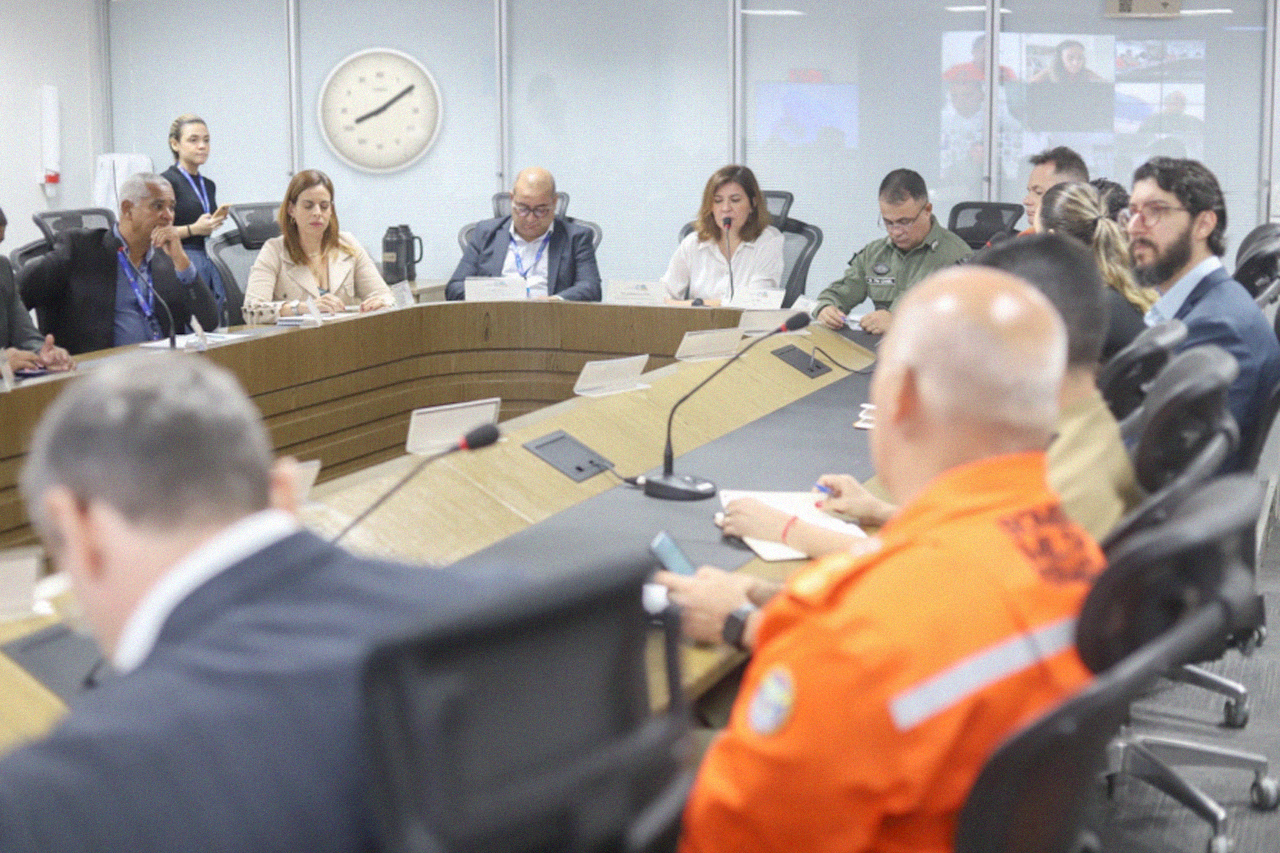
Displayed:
8.09
